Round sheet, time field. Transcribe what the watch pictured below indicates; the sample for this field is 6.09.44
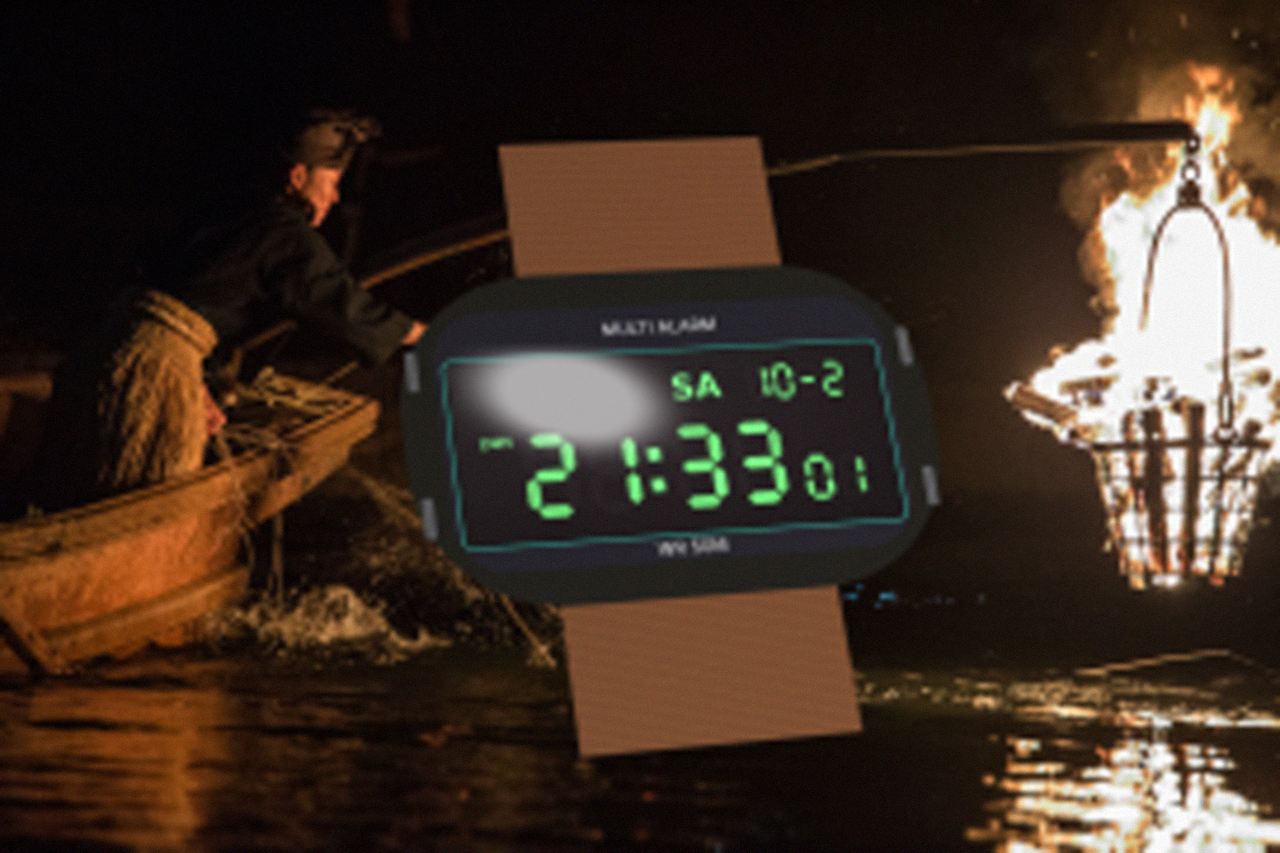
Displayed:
21.33.01
